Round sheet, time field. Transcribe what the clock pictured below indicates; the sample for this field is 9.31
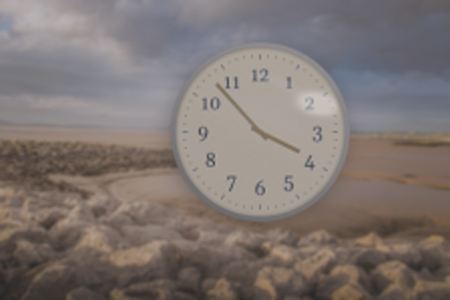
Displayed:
3.53
